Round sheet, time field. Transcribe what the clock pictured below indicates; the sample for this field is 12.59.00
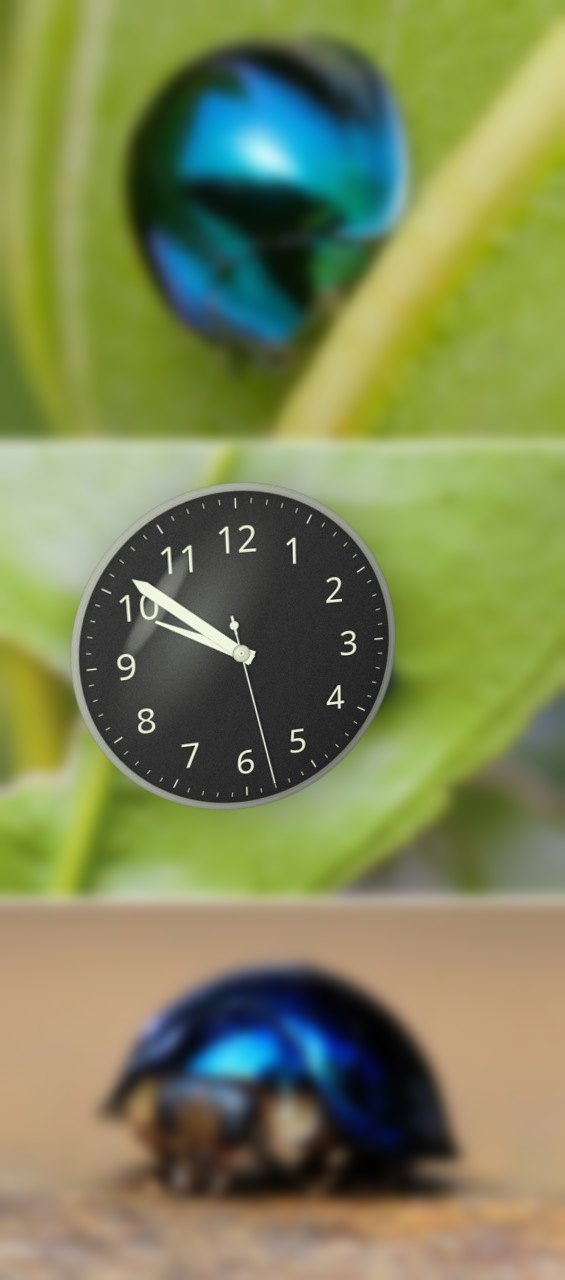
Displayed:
9.51.28
